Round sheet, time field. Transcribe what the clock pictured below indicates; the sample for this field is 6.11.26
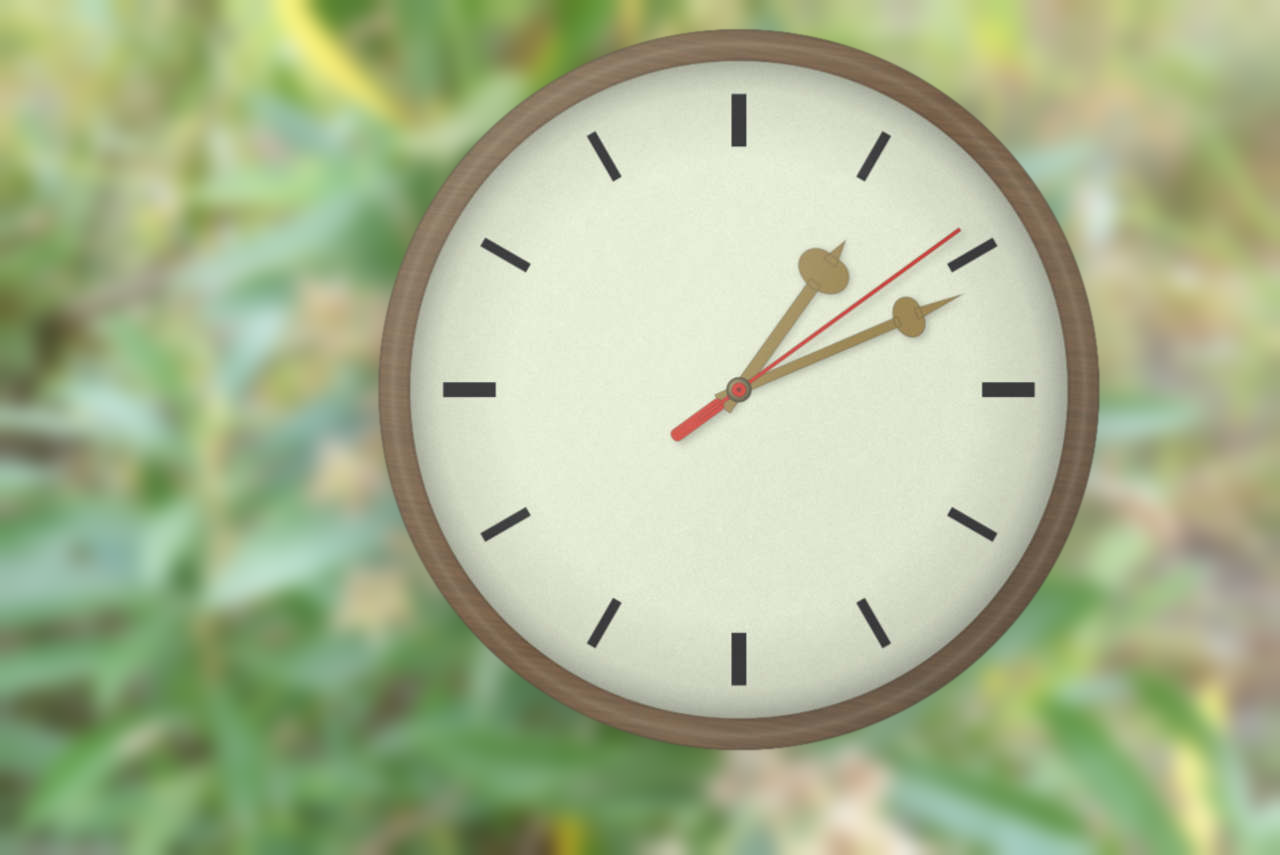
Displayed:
1.11.09
